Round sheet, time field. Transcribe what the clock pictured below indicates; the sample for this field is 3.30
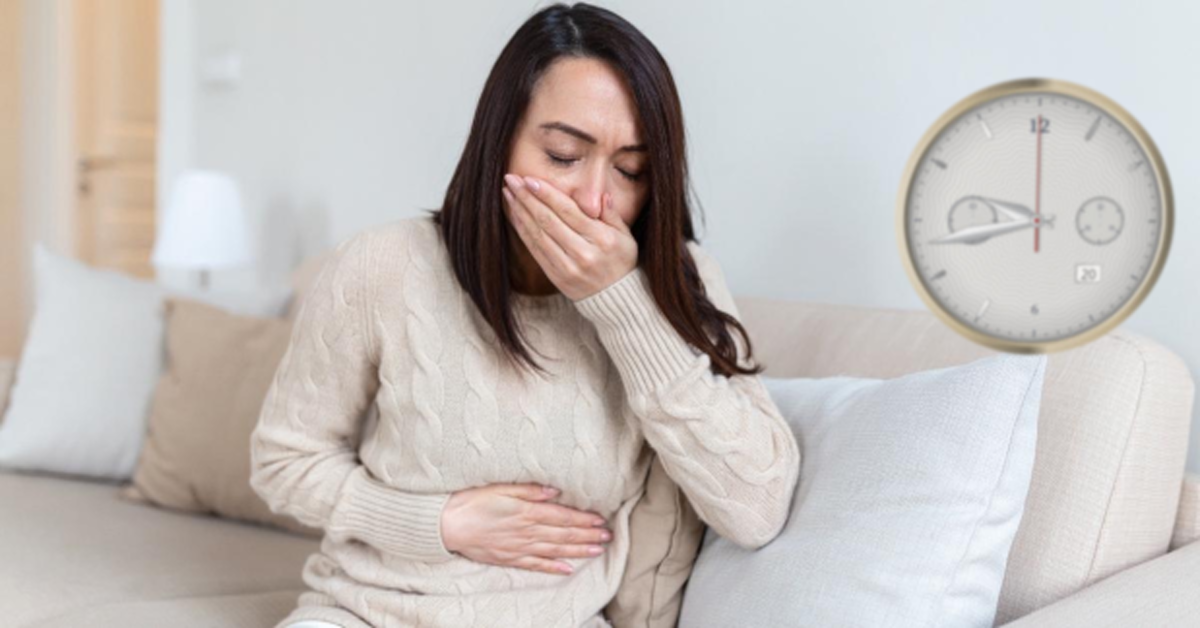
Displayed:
9.43
